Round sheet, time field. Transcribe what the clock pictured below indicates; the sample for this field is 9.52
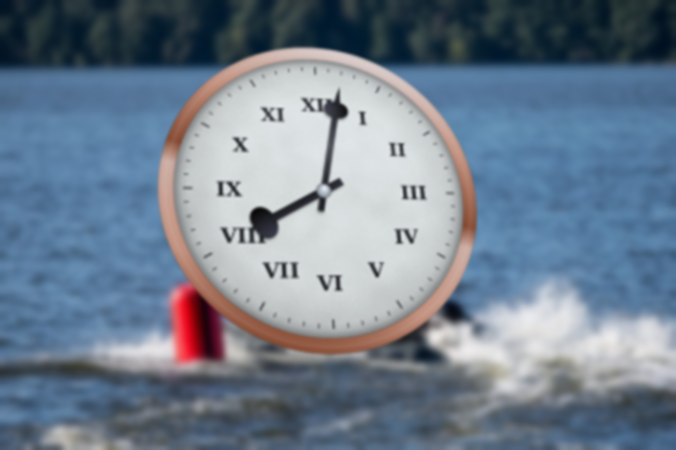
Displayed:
8.02
